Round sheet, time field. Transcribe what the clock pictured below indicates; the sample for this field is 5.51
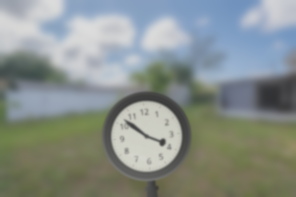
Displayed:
3.52
